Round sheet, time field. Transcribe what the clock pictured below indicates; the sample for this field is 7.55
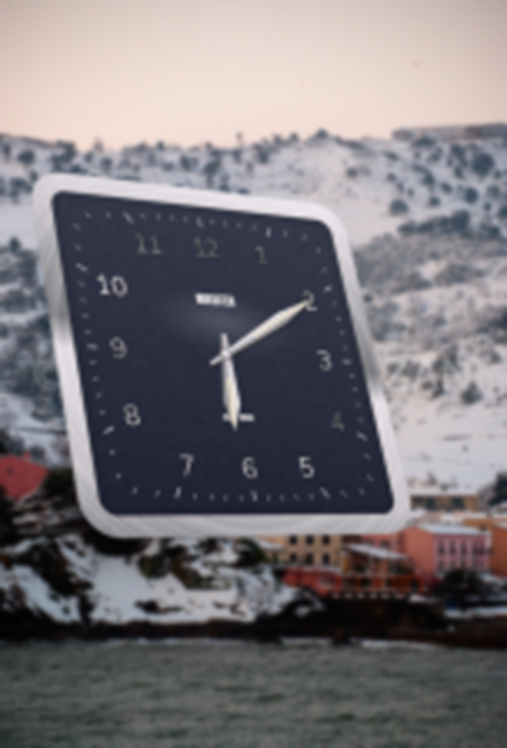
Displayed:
6.10
